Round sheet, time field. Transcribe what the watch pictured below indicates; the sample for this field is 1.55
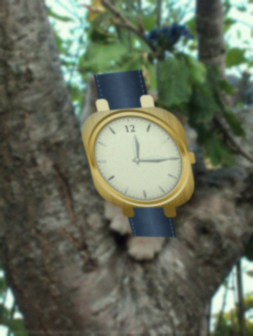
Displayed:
12.15
